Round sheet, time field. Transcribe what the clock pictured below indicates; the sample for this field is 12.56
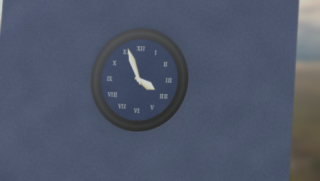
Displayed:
3.56
